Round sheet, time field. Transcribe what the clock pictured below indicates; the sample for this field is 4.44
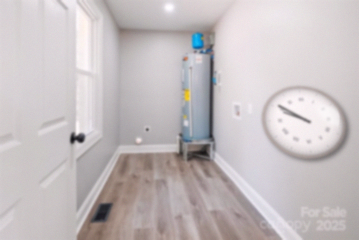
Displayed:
9.51
